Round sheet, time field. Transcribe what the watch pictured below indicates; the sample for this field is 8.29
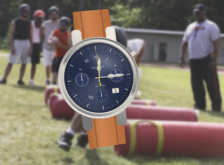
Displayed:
12.15
